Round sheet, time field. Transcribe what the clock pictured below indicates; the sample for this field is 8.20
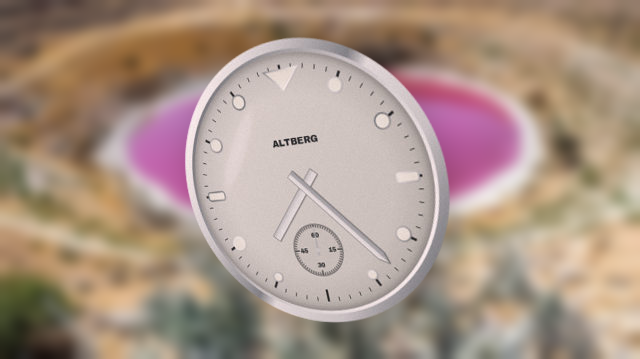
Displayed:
7.23
